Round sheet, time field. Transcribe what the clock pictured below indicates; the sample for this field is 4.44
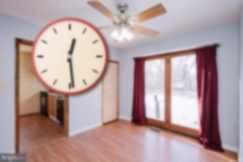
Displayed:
12.29
